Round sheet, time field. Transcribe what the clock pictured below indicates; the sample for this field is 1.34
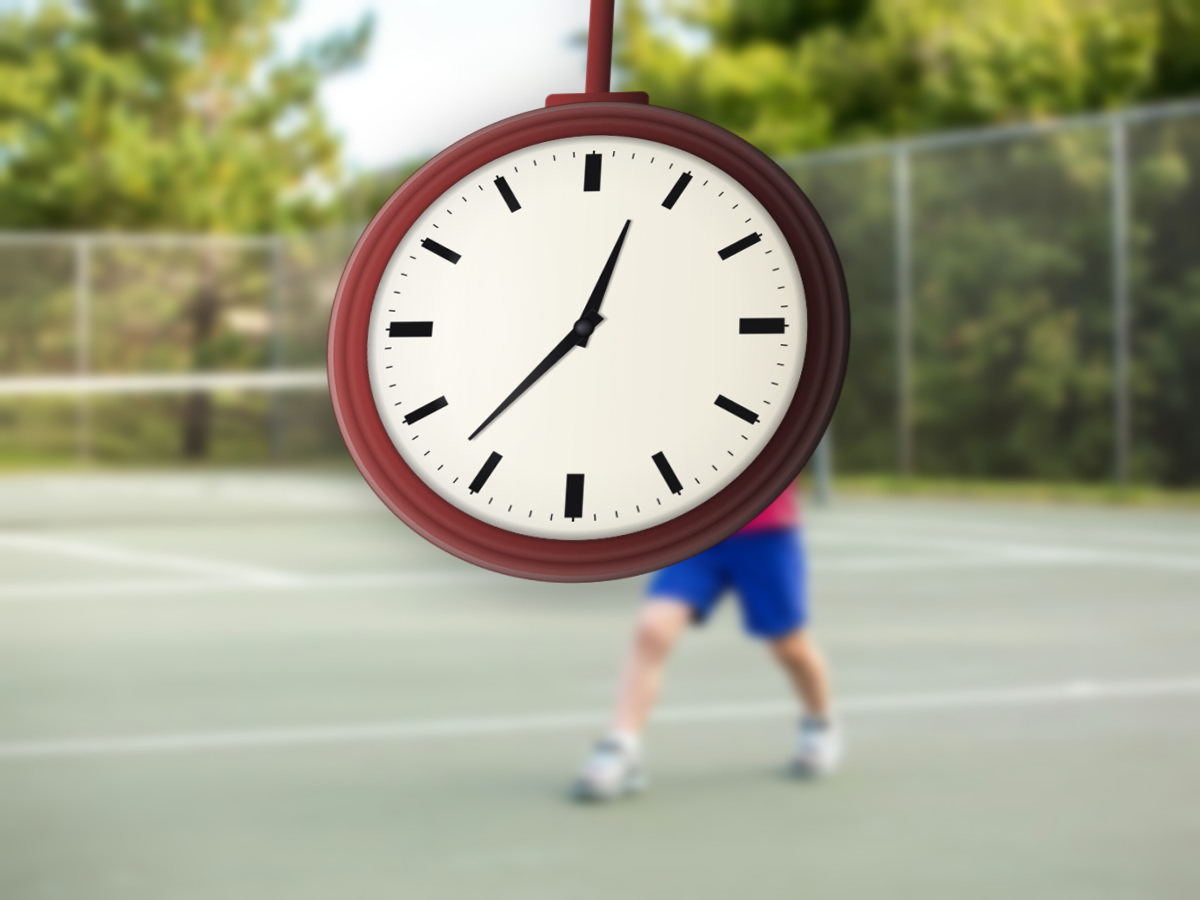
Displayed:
12.37
